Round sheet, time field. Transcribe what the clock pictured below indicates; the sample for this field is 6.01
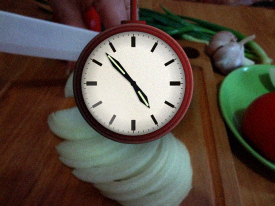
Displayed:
4.53
